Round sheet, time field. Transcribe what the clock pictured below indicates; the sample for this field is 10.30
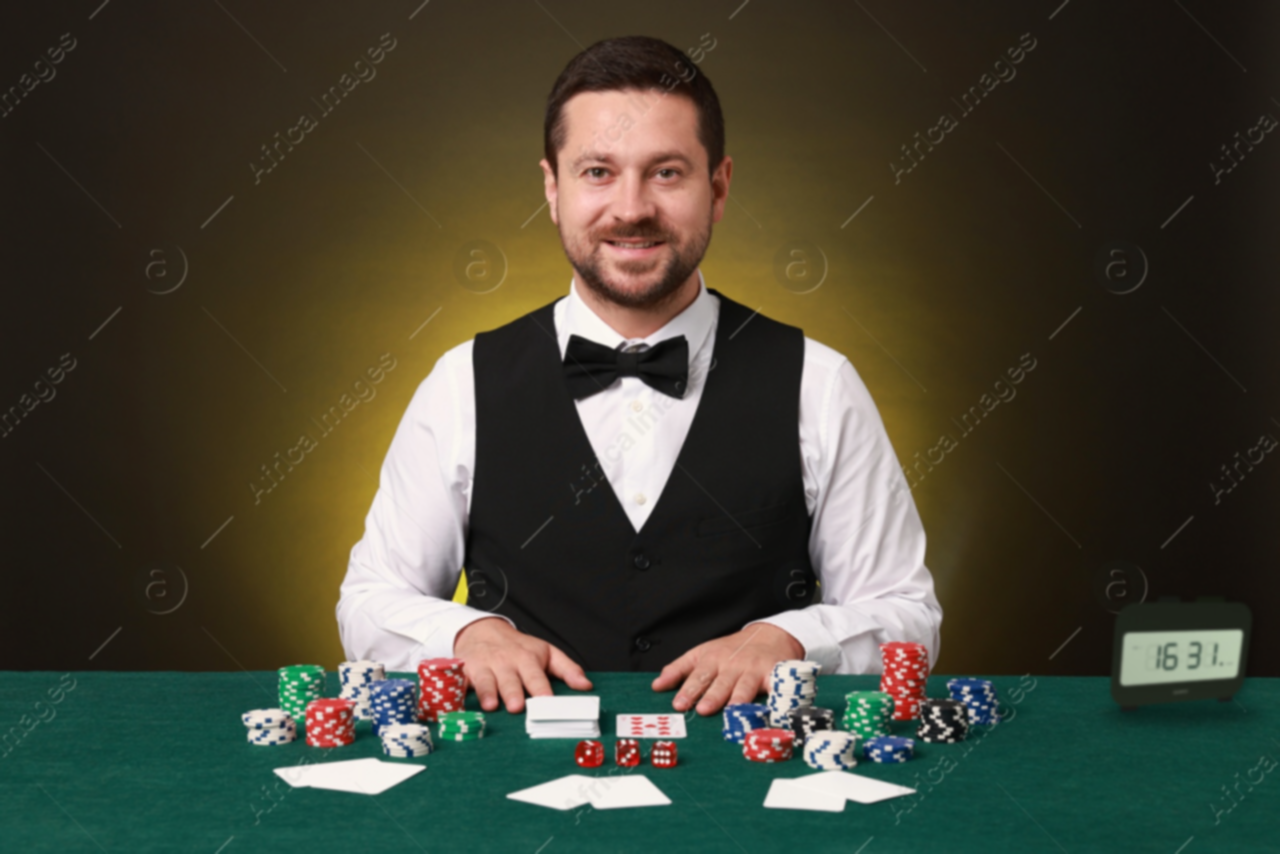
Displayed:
16.31
